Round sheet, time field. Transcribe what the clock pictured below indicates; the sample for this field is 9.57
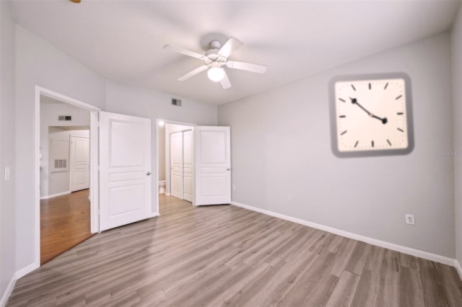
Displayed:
3.52
